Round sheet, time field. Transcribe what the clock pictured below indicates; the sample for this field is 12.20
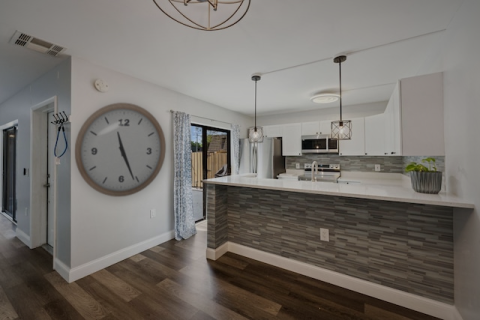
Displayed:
11.26
